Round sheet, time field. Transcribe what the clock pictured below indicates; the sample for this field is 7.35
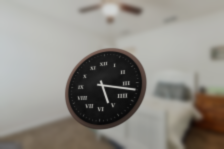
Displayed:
5.17
